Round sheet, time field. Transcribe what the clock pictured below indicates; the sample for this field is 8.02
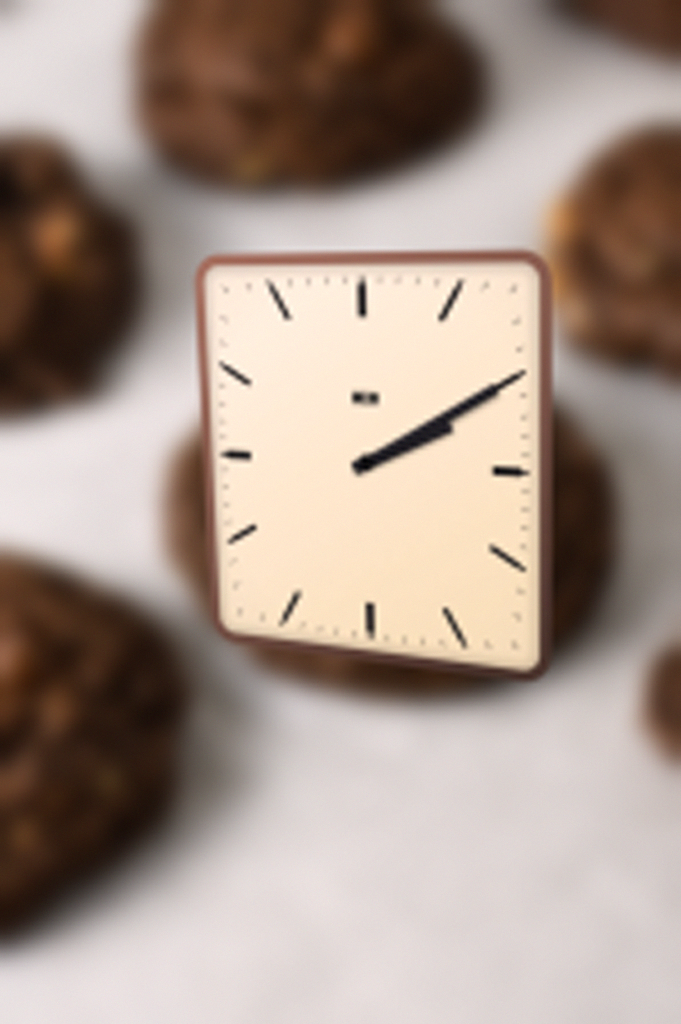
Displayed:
2.10
